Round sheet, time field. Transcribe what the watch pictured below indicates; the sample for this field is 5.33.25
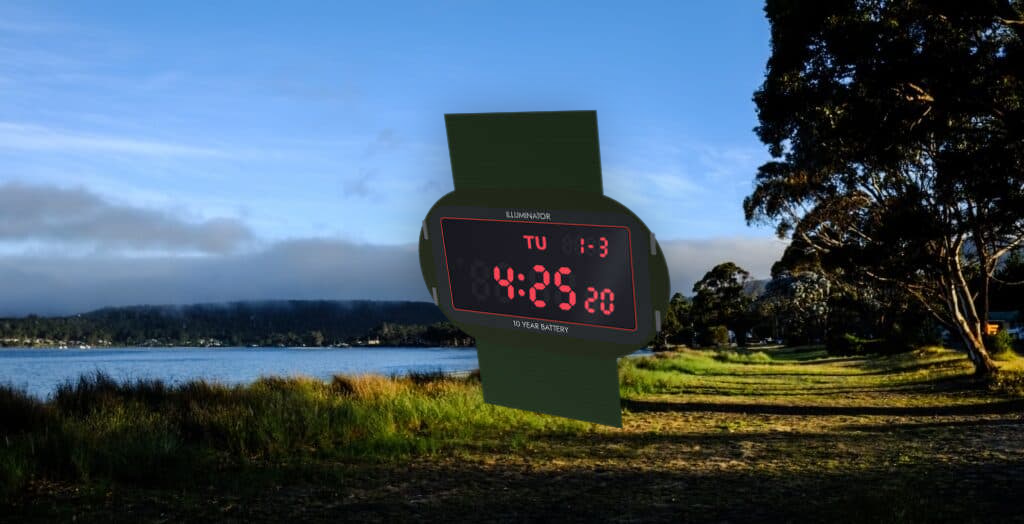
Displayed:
4.25.20
